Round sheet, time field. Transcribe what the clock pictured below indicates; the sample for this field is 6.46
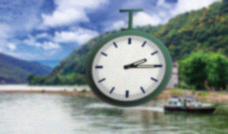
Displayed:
2.15
